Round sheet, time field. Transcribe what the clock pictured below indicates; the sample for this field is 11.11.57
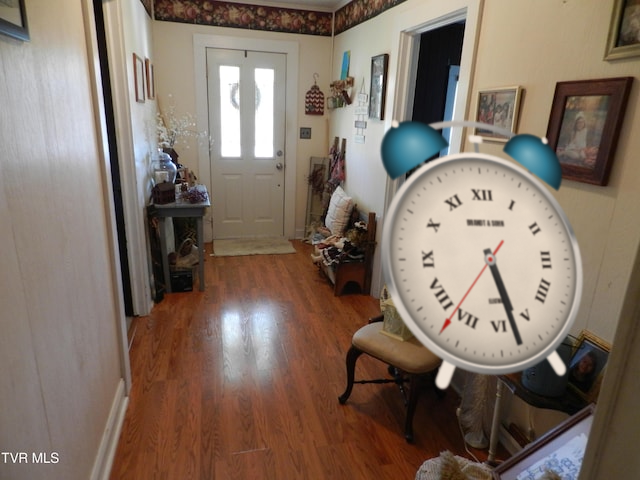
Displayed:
5.27.37
